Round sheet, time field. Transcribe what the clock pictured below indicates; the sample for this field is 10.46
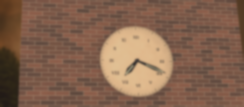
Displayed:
7.19
